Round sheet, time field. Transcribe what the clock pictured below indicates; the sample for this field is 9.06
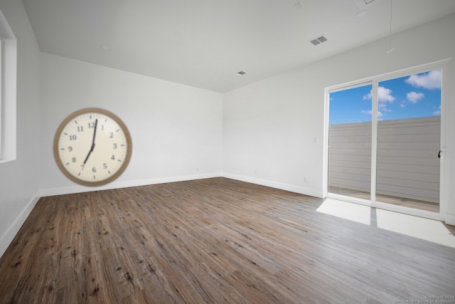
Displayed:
7.02
